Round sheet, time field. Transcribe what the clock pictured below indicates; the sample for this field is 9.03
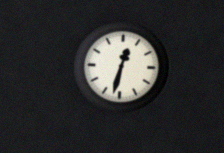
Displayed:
12.32
